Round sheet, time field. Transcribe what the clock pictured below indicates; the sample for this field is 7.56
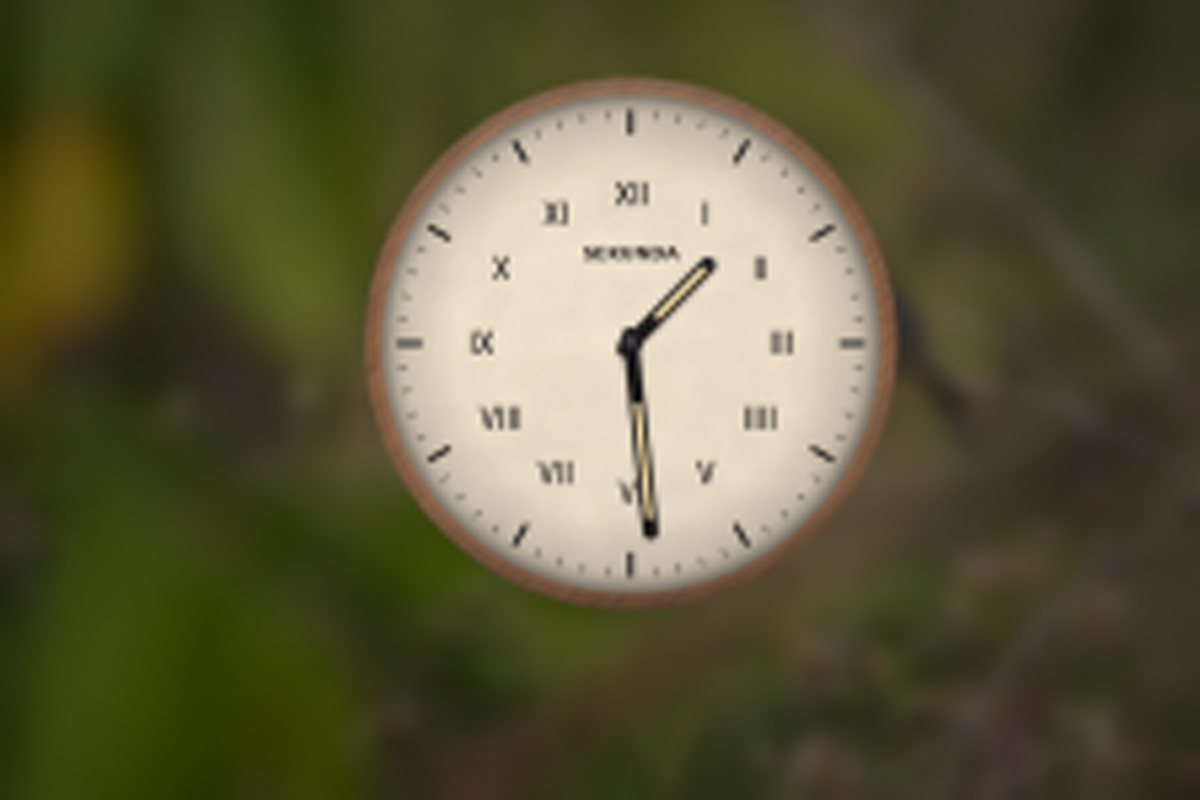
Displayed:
1.29
